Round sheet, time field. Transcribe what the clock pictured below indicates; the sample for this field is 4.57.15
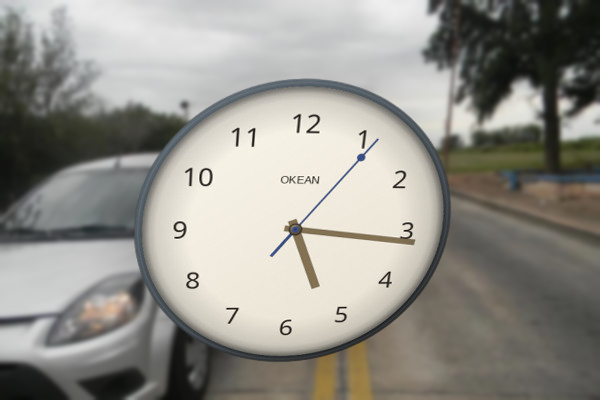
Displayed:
5.16.06
